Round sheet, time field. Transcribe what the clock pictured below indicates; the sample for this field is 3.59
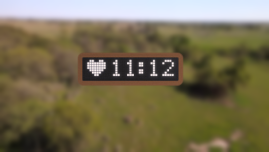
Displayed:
11.12
